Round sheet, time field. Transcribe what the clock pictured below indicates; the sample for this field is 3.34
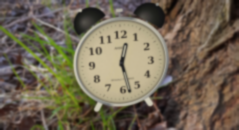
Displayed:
12.28
